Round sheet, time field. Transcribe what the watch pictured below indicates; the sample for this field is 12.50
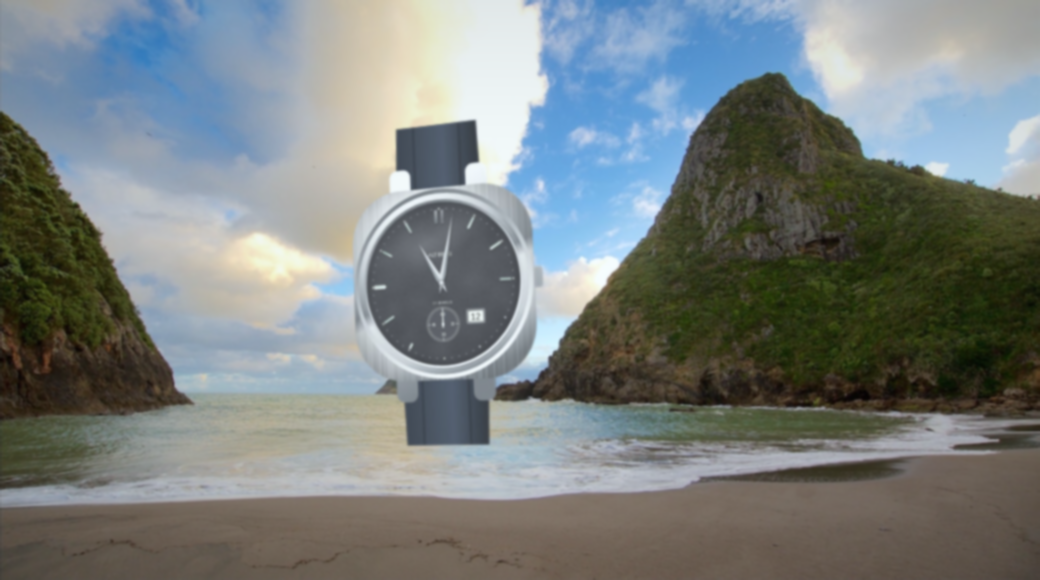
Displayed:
11.02
